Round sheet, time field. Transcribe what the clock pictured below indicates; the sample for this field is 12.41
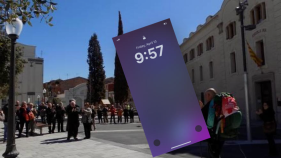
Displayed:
9.57
